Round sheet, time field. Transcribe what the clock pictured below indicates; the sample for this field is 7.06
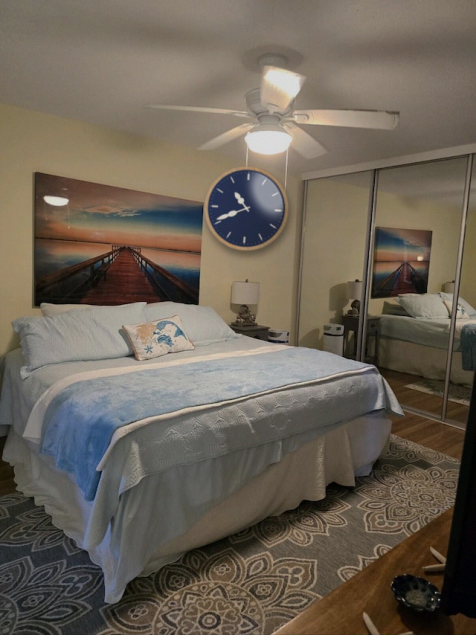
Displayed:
10.41
